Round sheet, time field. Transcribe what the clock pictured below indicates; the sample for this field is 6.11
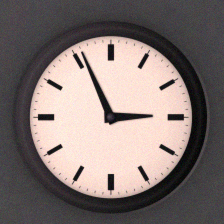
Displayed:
2.56
